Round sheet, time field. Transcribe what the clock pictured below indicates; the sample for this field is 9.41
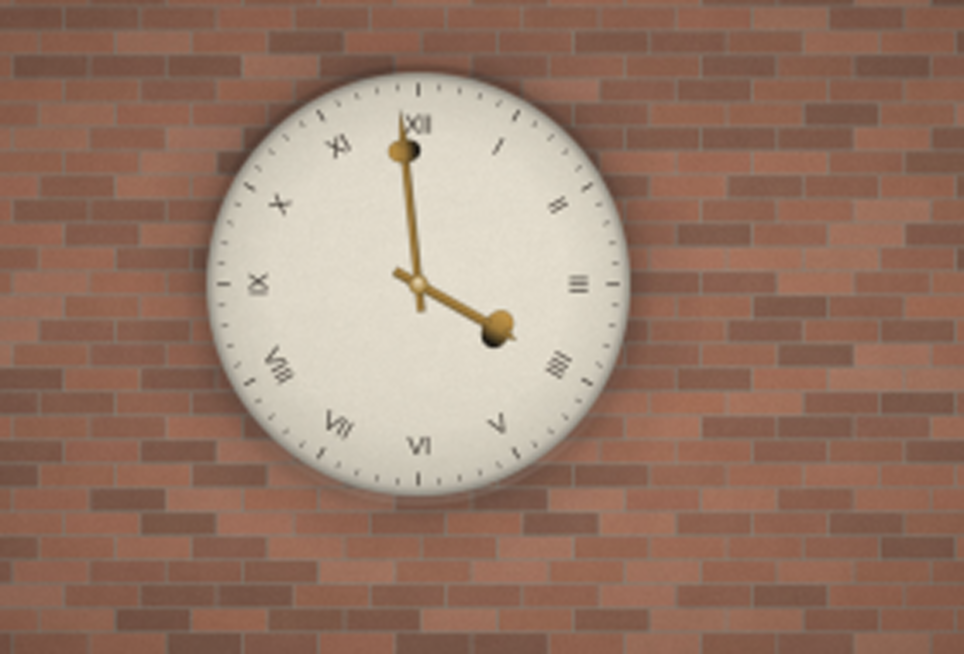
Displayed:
3.59
